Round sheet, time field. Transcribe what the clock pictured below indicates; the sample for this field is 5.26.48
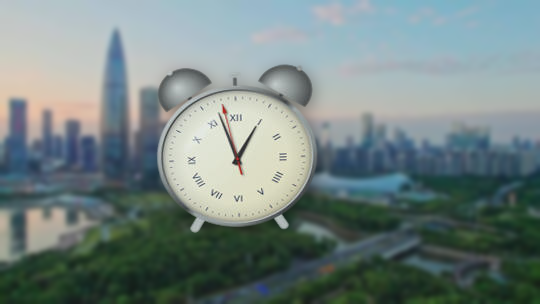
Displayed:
12.56.58
